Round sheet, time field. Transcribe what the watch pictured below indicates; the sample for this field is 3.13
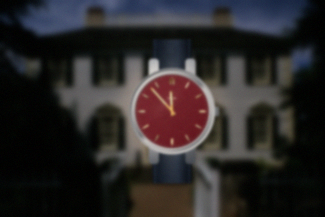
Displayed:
11.53
